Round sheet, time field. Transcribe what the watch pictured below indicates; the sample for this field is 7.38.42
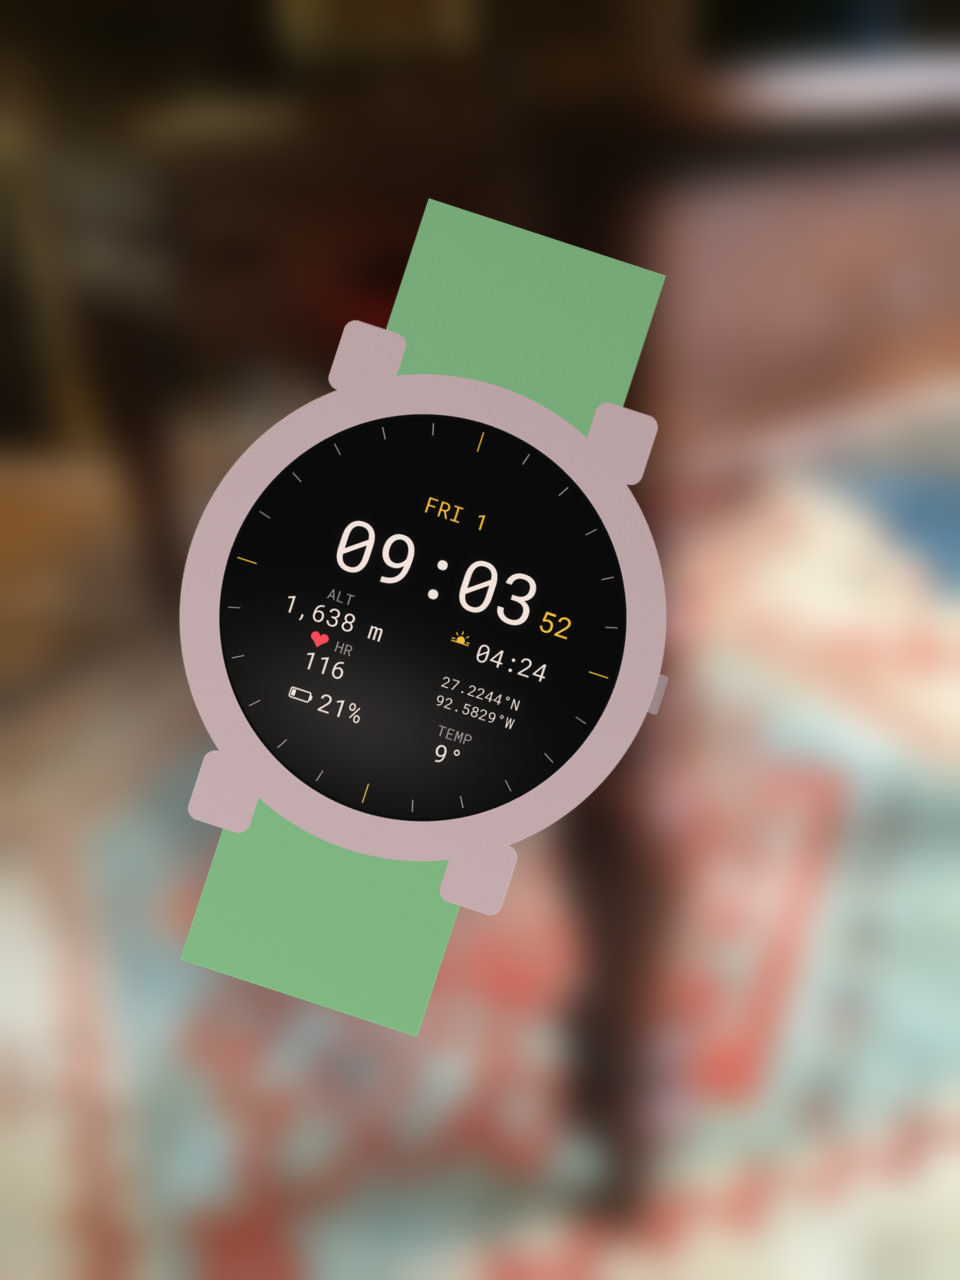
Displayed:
9.03.52
